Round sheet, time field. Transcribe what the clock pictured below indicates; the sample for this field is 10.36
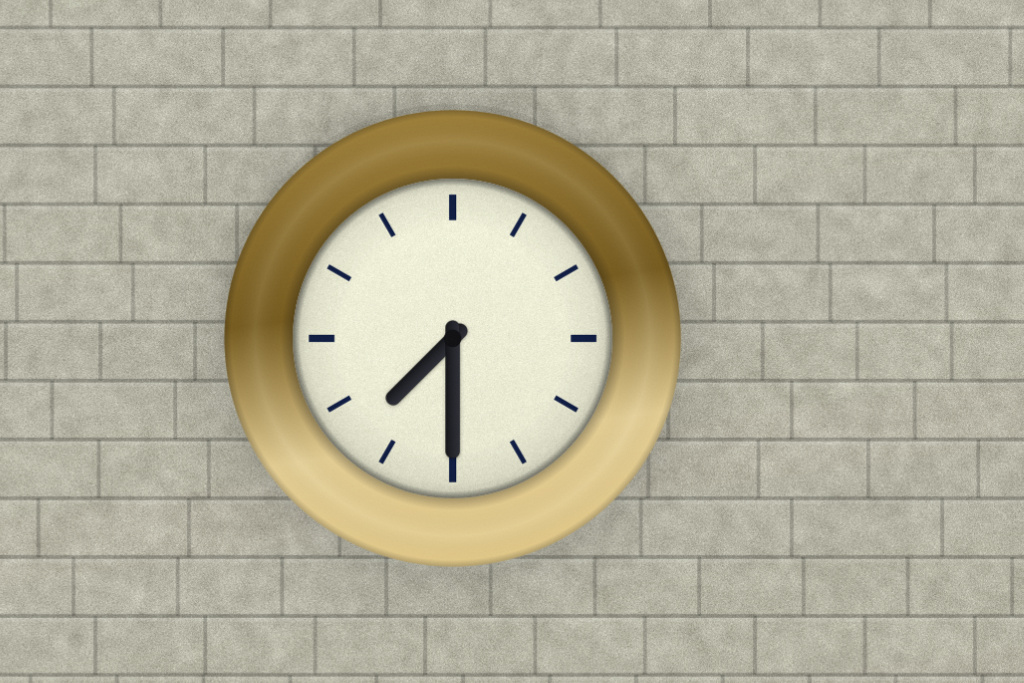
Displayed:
7.30
